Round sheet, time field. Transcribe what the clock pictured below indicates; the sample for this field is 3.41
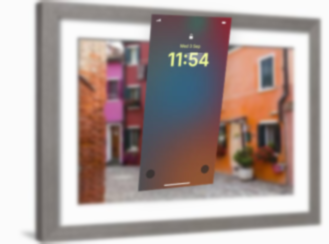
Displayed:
11.54
